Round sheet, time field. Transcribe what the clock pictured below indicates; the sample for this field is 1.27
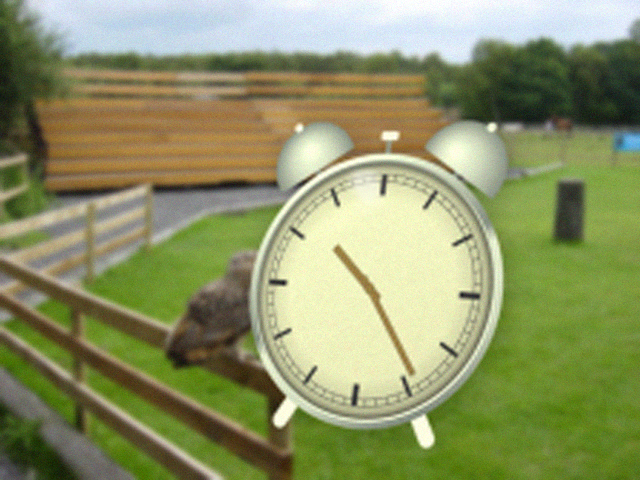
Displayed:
10.24
